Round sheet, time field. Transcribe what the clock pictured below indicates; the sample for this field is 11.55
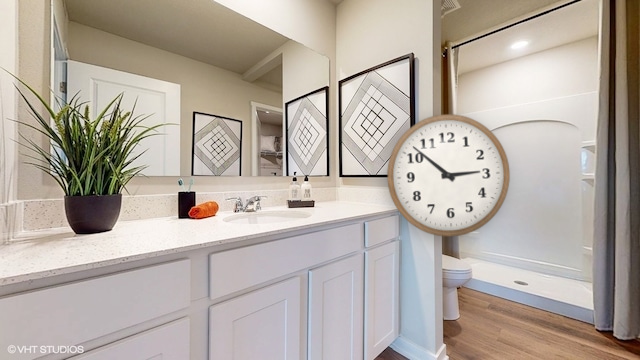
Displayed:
2.52
